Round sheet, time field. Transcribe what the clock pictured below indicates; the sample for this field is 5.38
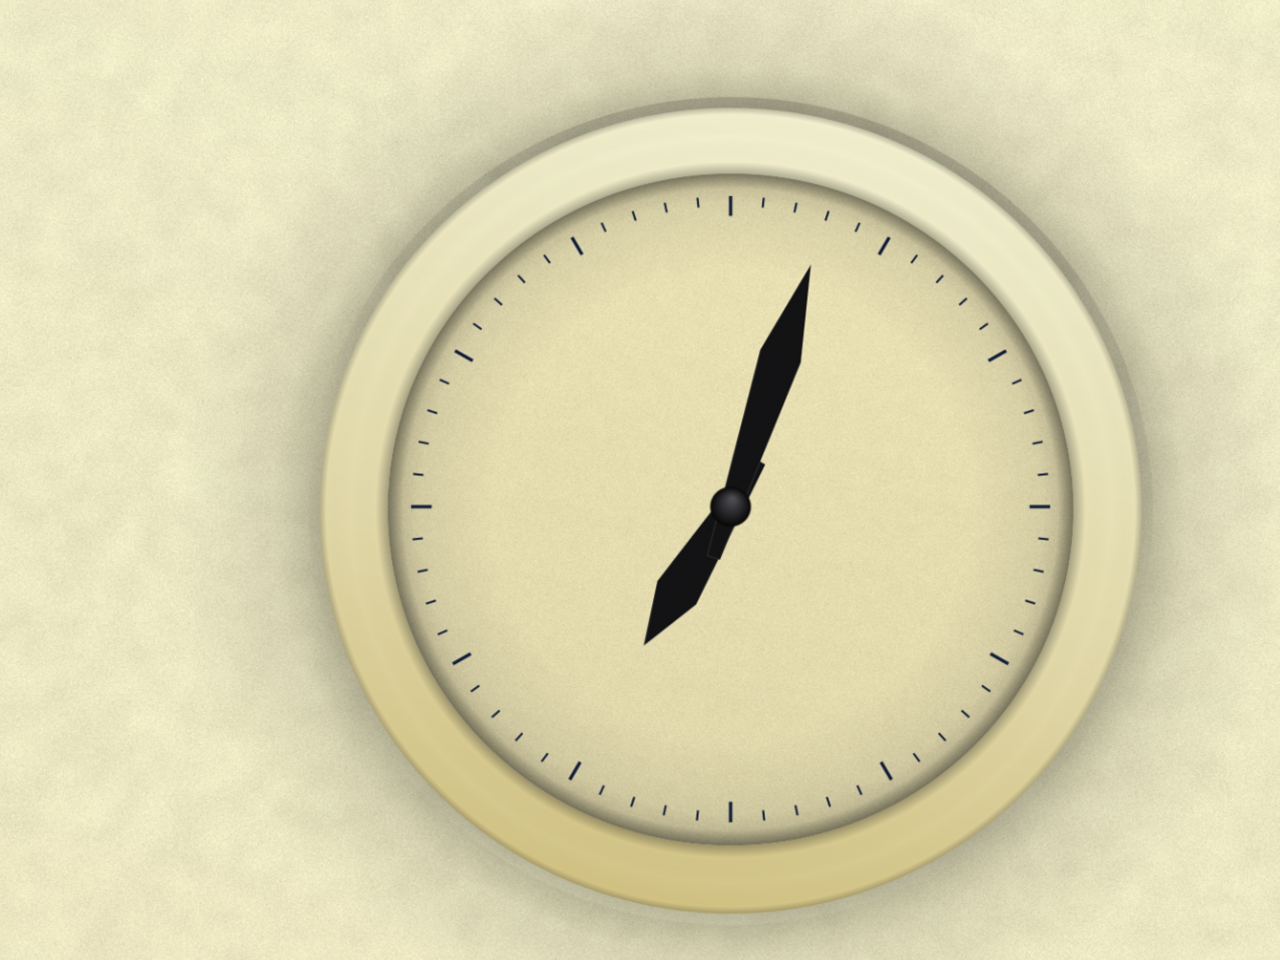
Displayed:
7.03
